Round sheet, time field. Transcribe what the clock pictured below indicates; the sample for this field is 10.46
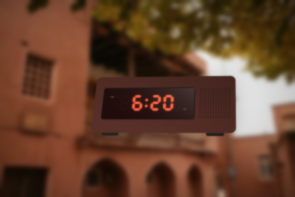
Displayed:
6.20
